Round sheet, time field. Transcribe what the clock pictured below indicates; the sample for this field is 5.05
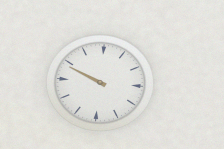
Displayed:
9.49
